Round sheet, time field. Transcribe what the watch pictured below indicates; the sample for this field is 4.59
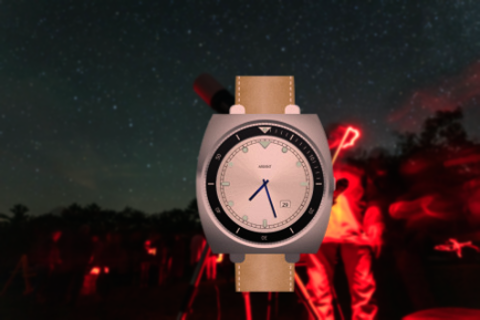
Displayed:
7.27
